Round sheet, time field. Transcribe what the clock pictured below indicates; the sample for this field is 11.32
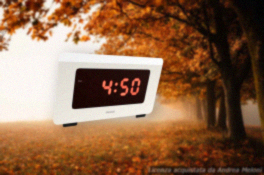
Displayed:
4.50
